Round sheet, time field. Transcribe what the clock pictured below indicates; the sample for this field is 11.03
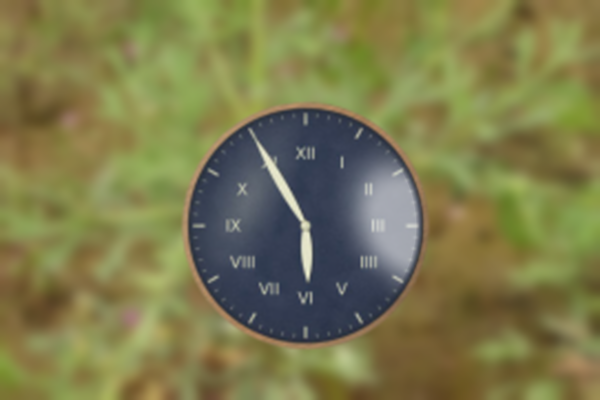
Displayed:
5.55
